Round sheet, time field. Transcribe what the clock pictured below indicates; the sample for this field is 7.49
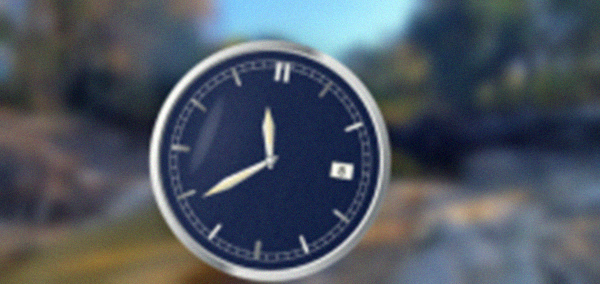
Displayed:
11.39
